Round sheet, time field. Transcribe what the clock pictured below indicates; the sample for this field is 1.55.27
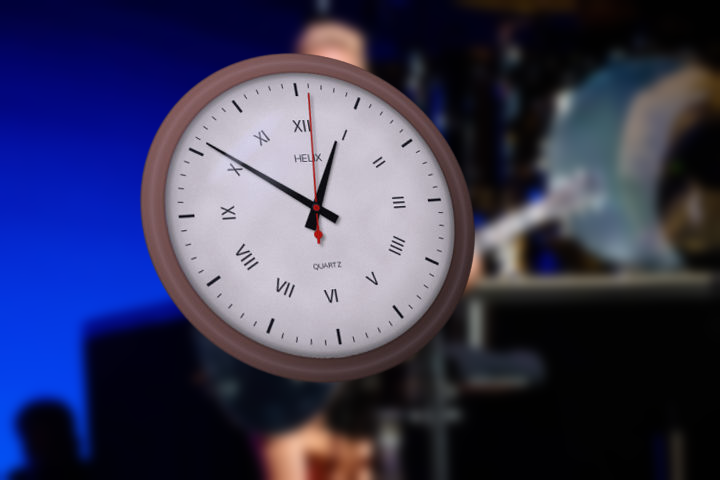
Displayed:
12.51.01
